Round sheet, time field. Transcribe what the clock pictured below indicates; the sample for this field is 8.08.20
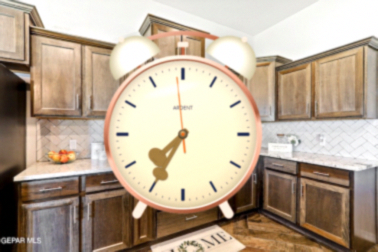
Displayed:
7.34.59
